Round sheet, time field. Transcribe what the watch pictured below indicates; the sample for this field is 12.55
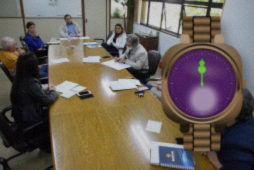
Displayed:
12.00
